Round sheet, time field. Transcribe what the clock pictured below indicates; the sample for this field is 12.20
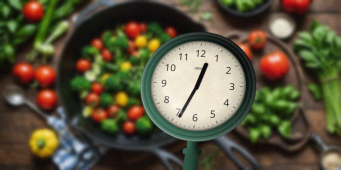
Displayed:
12.34
